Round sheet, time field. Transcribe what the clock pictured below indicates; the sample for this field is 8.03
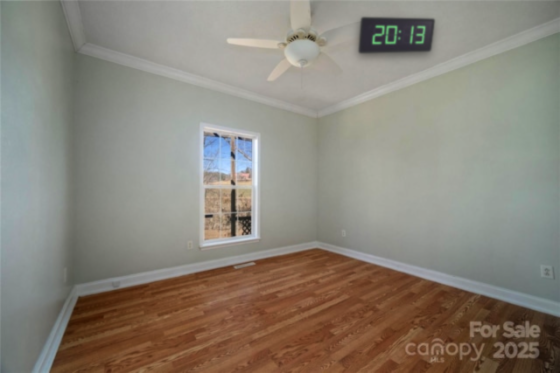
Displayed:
20.13
